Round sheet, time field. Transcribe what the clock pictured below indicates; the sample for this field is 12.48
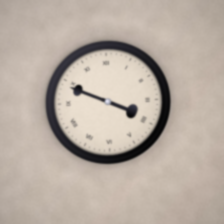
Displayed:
3.49
